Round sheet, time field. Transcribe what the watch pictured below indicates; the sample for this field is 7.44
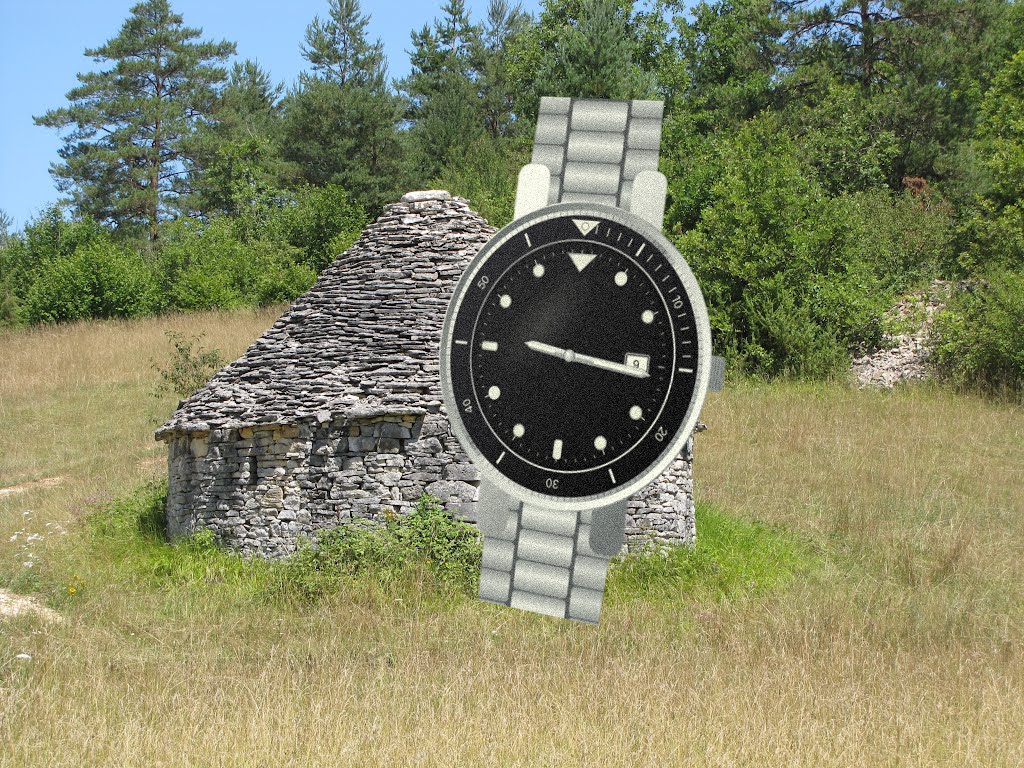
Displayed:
9.16
